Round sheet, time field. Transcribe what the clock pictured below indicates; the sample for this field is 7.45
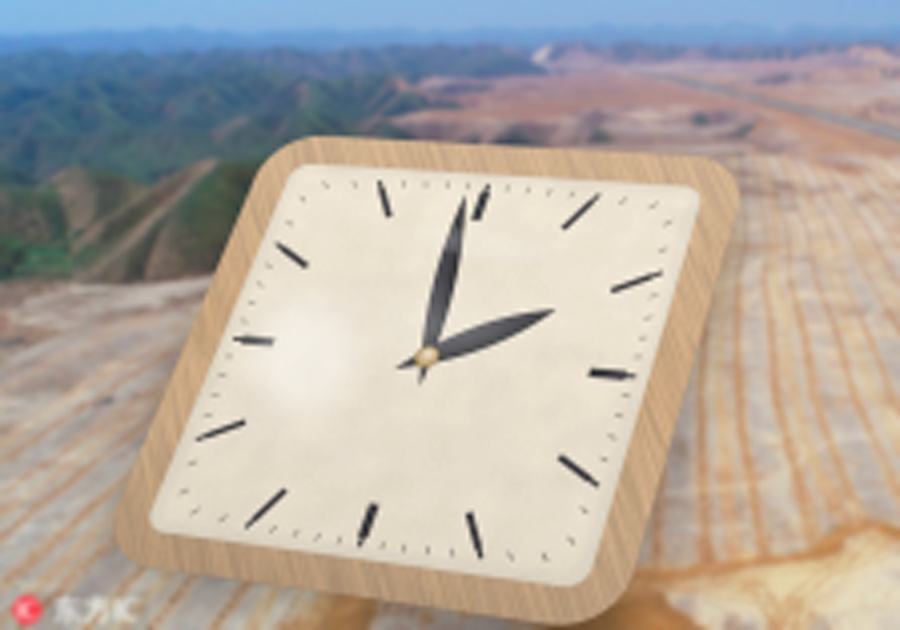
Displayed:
1.59
